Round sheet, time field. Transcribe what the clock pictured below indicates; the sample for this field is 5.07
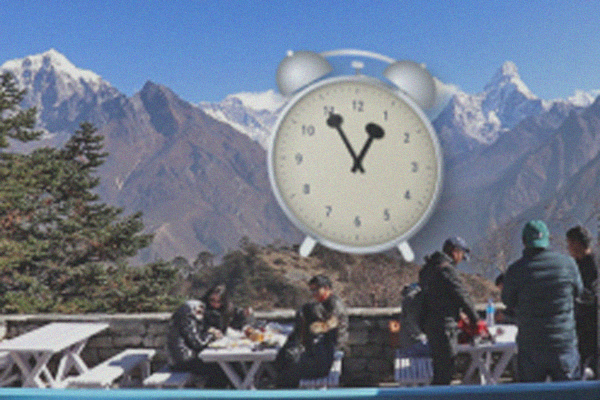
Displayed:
12.55
